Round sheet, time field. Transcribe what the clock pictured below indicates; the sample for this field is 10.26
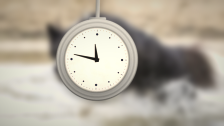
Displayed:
11.47
